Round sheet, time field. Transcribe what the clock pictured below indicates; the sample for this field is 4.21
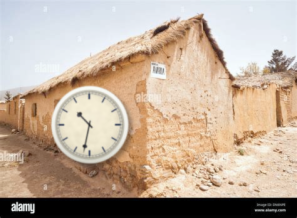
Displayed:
10.32
